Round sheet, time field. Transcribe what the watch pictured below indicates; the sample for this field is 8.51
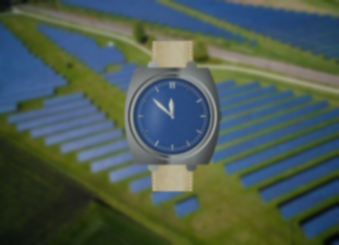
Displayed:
11.52
